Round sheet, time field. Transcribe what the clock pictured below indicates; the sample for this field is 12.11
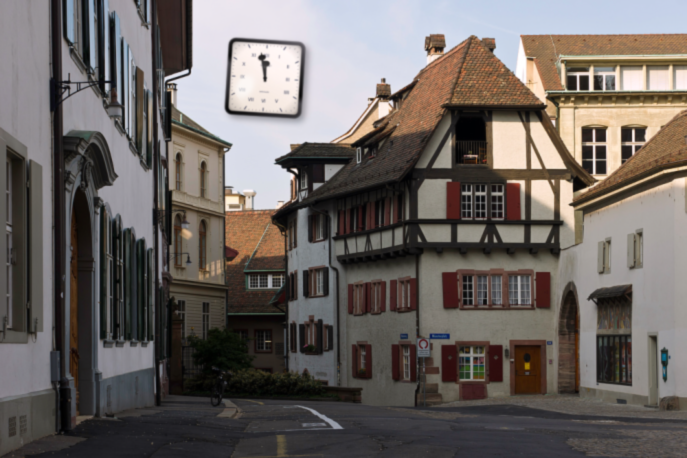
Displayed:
11.58
